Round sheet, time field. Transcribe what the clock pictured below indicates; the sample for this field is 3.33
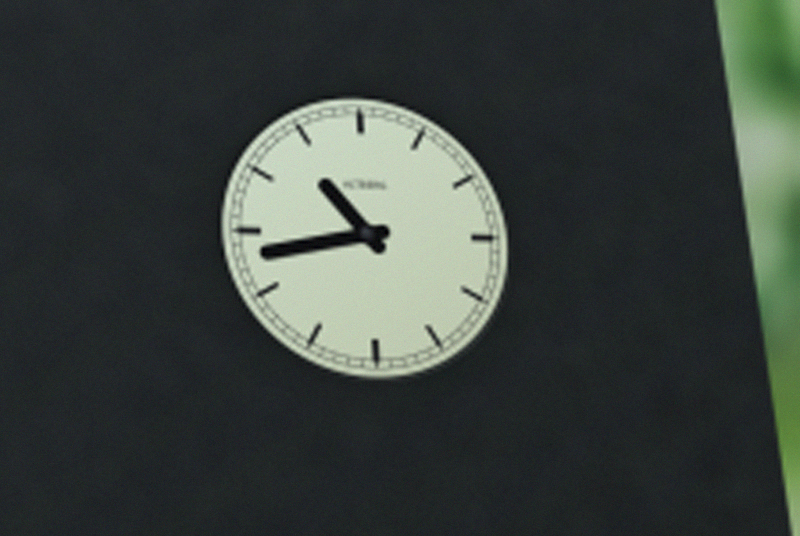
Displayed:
10.43
